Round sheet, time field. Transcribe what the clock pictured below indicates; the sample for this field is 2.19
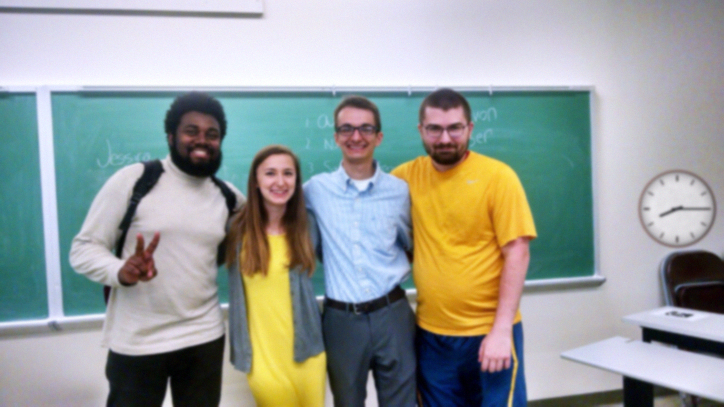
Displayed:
8.15
